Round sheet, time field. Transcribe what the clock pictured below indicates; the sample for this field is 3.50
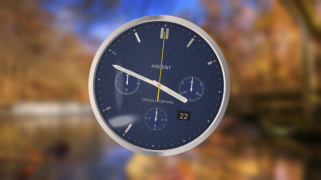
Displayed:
3.48
